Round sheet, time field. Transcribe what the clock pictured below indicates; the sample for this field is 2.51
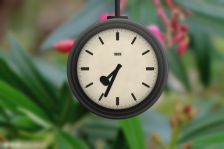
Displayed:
7.34
